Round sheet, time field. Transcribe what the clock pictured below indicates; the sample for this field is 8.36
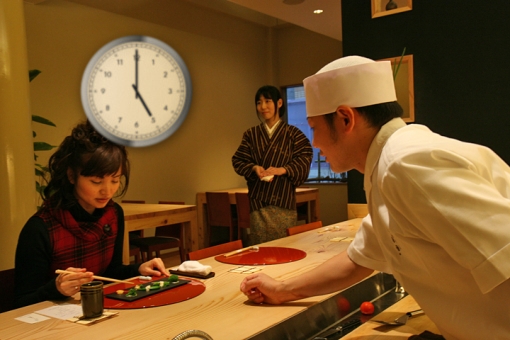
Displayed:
5.00
